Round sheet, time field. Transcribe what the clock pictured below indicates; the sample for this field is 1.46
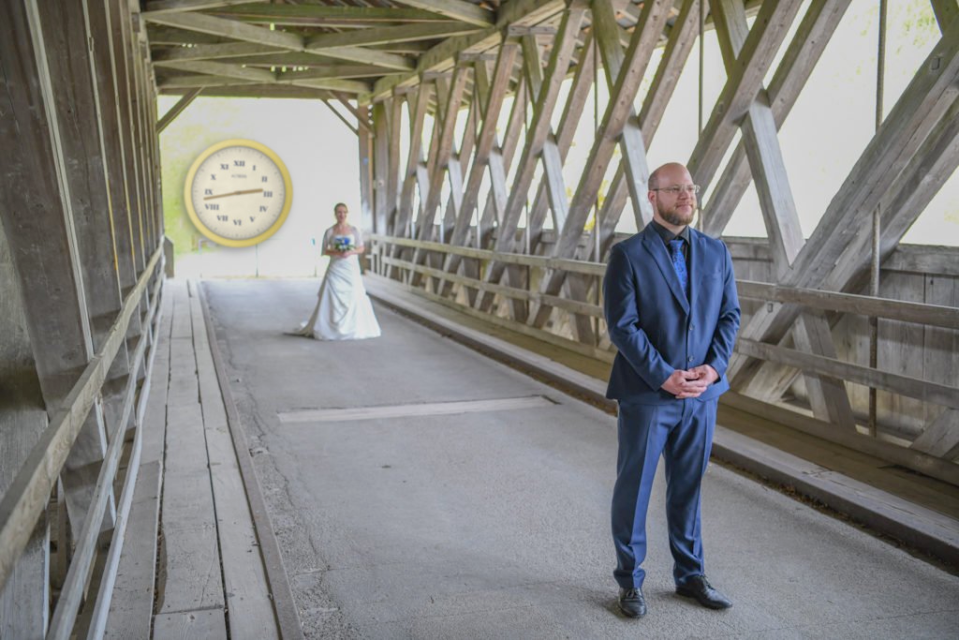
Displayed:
2.43
